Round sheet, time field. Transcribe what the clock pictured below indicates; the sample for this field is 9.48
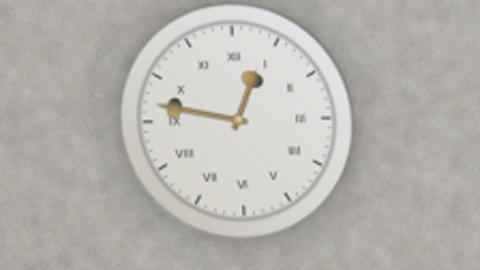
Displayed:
12.47
